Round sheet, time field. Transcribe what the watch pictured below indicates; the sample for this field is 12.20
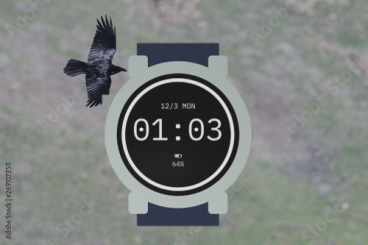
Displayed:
1.03
